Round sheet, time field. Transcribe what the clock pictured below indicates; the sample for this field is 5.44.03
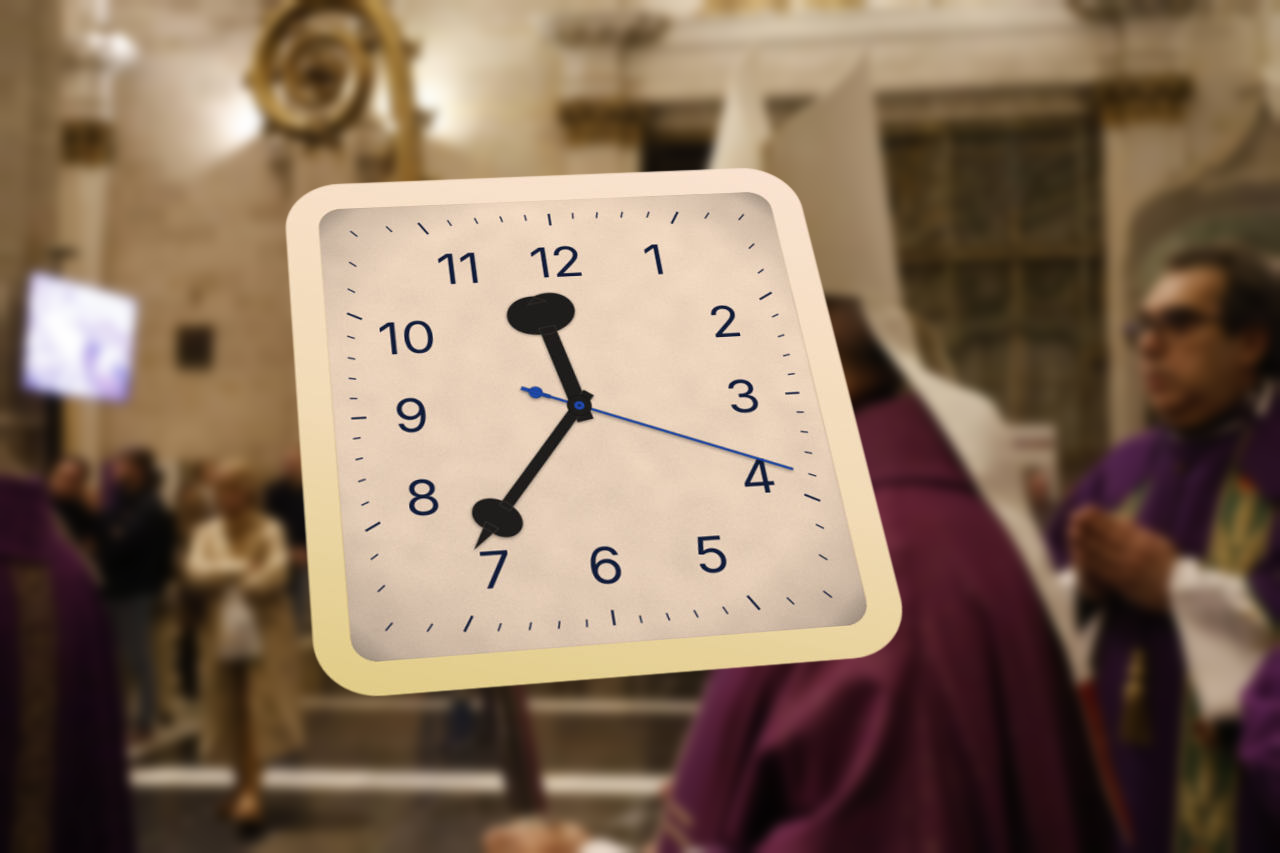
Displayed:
11.36.19
